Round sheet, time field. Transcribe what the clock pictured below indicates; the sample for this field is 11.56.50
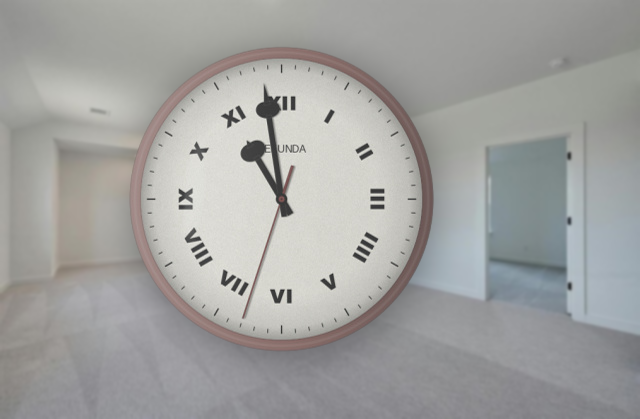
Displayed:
10.58.33
